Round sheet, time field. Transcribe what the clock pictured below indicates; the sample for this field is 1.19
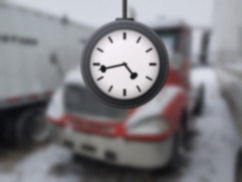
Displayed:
4.43
